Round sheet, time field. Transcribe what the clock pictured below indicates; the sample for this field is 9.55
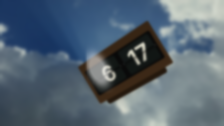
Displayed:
6.17
